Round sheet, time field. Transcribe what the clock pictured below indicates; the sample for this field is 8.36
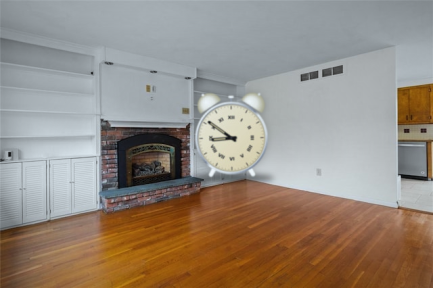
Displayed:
8.51
